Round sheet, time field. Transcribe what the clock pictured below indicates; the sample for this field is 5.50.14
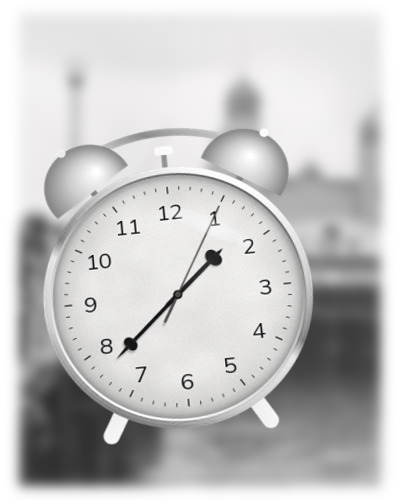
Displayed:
1.38.05
